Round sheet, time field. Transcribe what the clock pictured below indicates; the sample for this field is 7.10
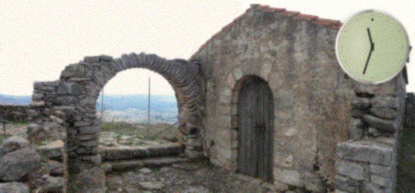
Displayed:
11.33
